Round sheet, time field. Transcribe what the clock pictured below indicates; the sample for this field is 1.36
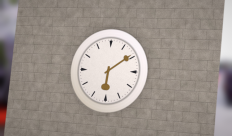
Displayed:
6.09
